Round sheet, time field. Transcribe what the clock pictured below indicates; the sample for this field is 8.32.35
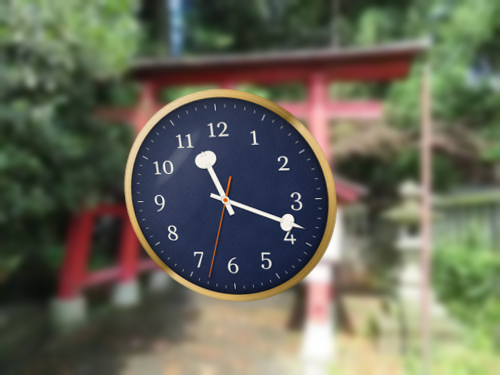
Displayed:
11.18.33
